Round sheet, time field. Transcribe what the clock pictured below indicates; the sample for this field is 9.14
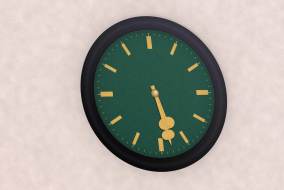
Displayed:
5.28
